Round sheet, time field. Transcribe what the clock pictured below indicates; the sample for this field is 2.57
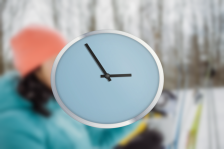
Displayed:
2.55
